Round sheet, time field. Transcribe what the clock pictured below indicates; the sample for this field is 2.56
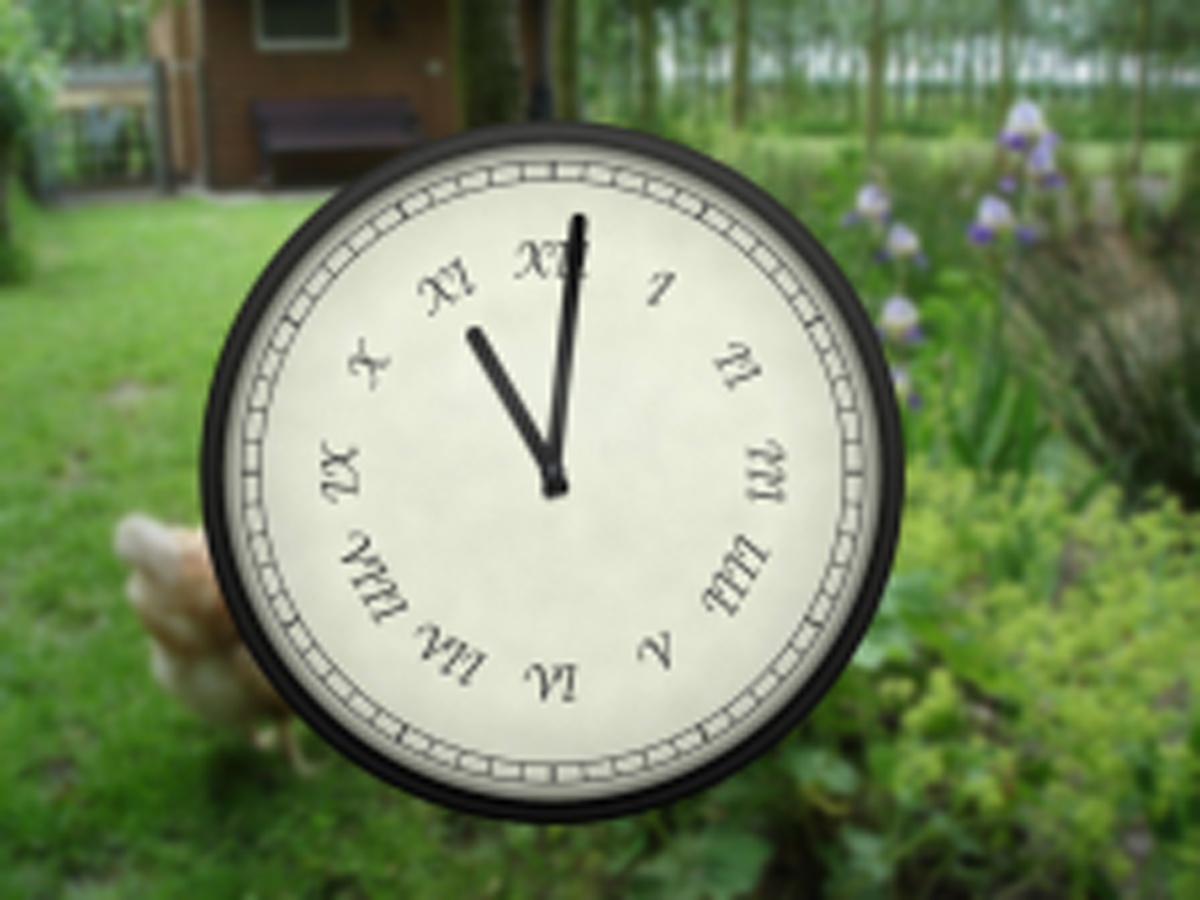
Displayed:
11.01
